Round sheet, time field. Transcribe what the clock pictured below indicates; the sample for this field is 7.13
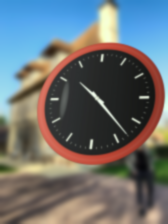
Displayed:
10.23
